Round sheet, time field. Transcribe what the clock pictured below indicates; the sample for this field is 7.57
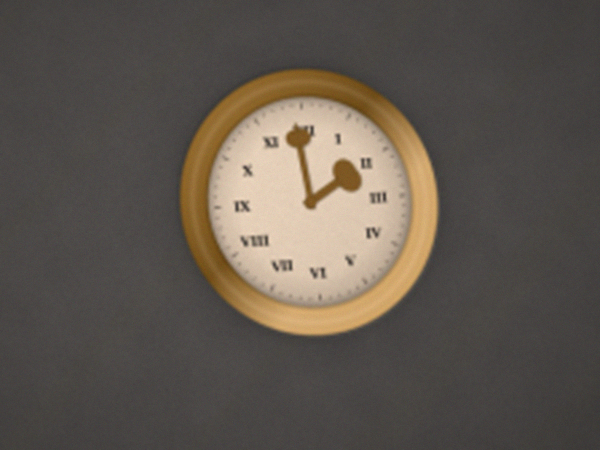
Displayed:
1.59
